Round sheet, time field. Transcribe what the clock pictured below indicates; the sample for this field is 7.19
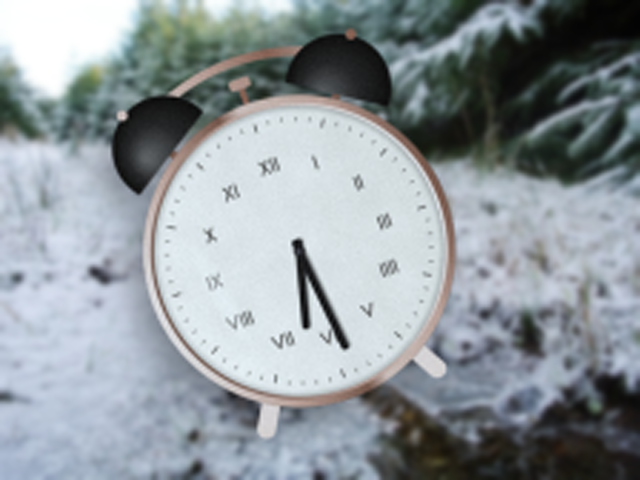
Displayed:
6.29
